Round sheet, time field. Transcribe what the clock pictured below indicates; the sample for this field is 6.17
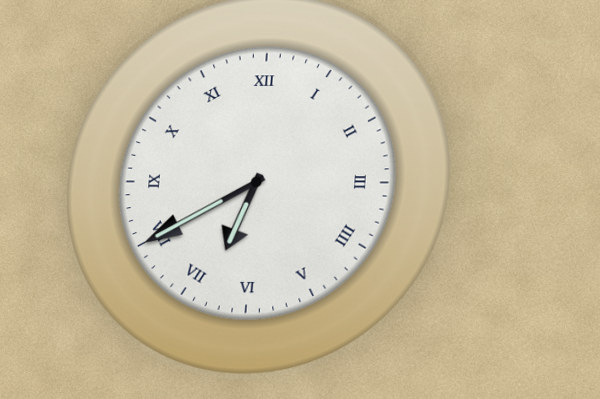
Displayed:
6.40
